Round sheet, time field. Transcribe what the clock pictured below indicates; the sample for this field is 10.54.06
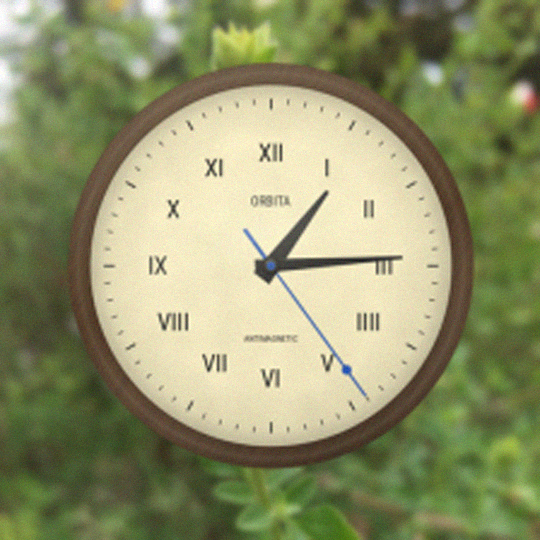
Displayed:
1.14.24
